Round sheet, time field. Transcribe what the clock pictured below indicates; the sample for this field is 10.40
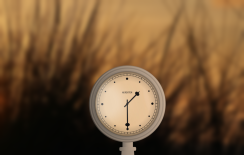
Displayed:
1.30
